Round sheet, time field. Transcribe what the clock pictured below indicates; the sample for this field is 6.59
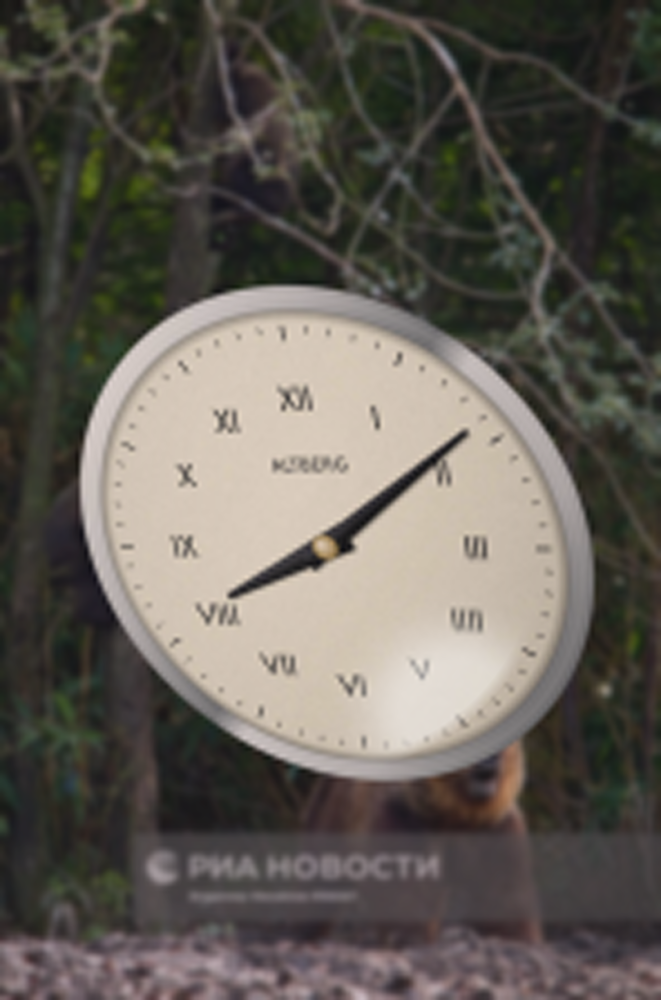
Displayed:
8.09
